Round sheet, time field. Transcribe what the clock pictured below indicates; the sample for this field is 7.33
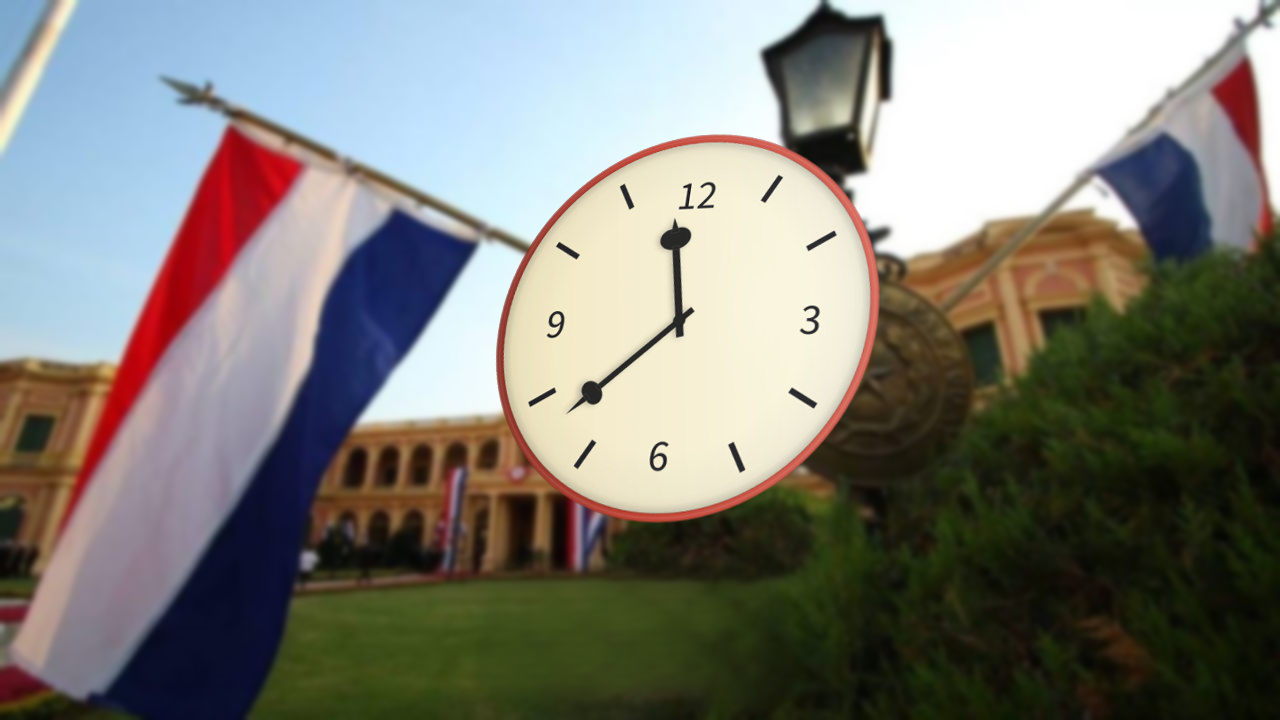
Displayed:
11.38
